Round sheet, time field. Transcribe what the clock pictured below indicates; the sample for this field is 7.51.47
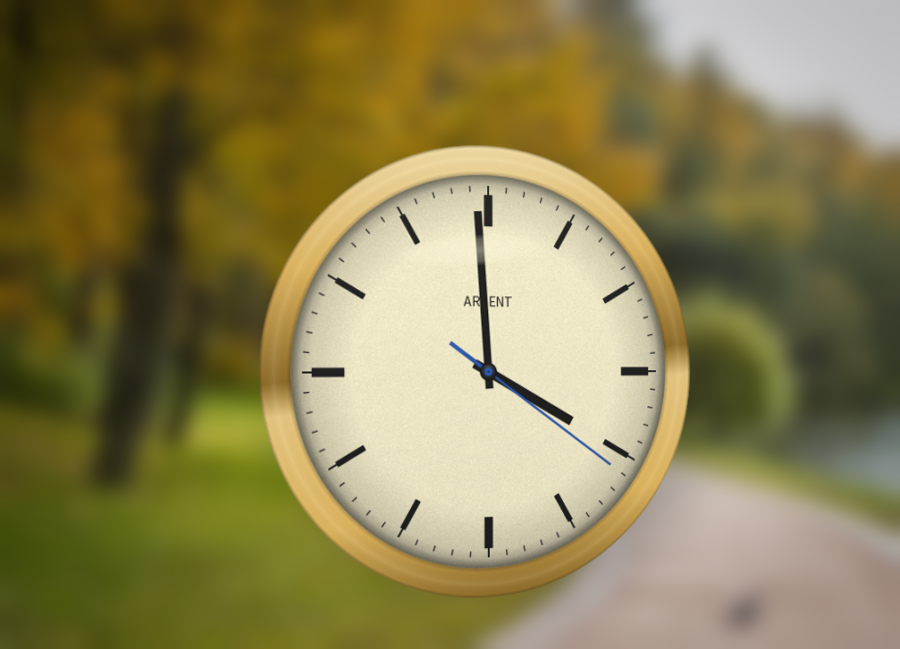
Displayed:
3.59.21
